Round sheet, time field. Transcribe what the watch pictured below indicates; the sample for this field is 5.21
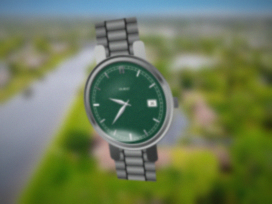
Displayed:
9.37
